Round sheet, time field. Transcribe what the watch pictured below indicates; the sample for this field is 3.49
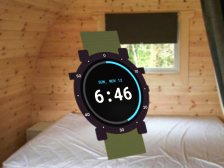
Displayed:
6.46
